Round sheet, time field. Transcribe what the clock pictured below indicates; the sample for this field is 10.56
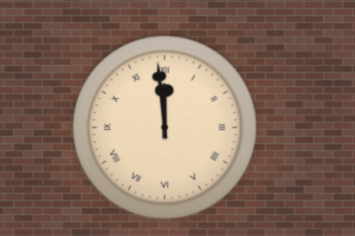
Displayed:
11.59
